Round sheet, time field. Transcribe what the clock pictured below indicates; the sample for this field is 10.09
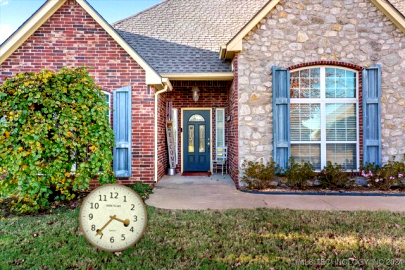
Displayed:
3.37
